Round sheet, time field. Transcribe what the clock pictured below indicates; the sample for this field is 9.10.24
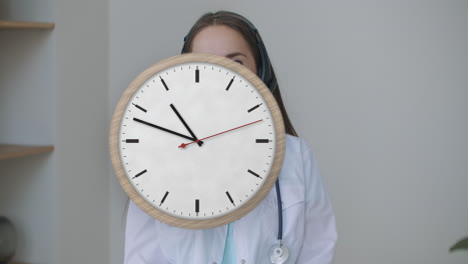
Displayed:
10.48.12
